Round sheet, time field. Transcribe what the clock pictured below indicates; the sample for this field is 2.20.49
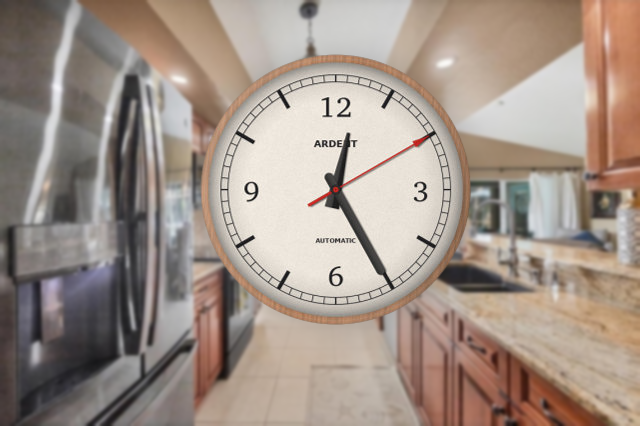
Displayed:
12.25.10
